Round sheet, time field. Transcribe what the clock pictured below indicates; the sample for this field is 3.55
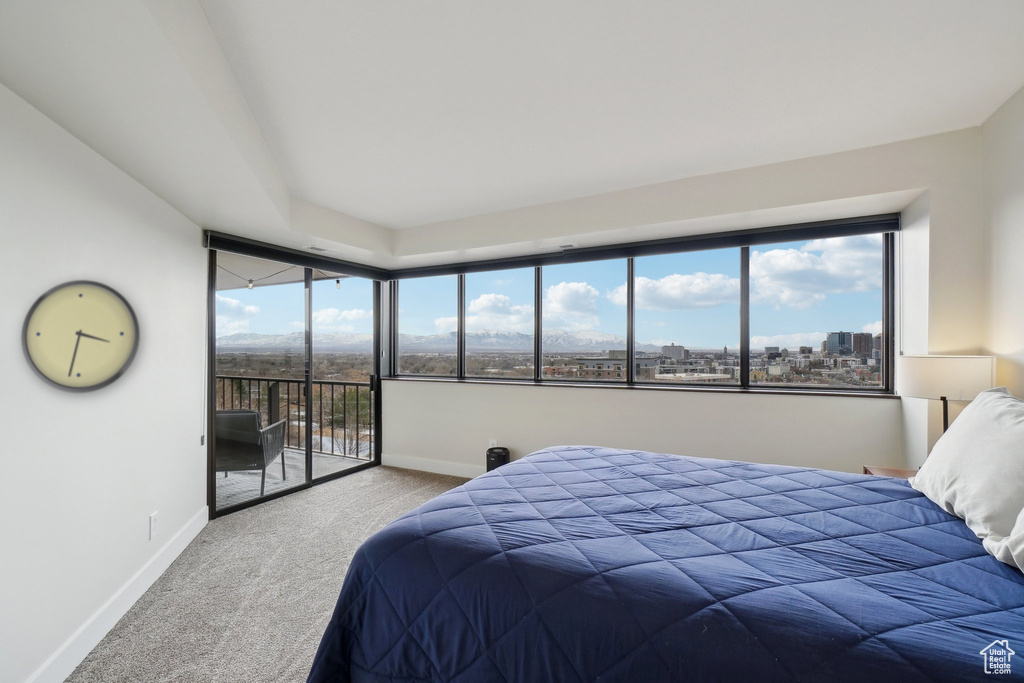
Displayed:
3.32
